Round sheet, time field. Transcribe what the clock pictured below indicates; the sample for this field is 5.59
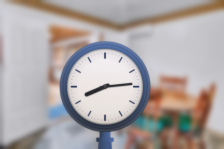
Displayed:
8.14
